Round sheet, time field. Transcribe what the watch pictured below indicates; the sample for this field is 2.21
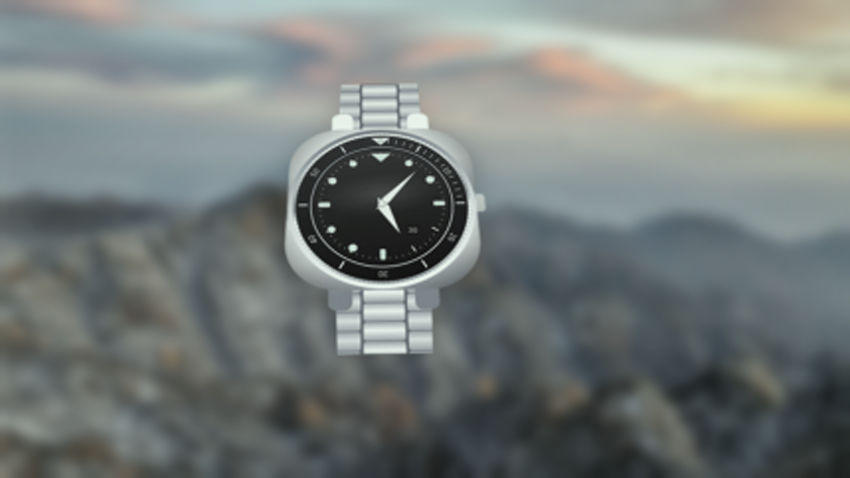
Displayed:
5.07
